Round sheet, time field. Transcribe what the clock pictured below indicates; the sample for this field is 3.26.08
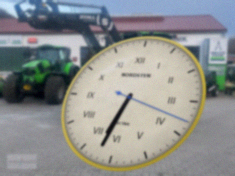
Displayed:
6.32.18
